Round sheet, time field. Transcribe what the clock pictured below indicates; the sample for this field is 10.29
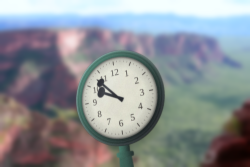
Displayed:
9.53
